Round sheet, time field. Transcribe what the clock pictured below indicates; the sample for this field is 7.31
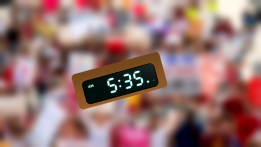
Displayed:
5.35
